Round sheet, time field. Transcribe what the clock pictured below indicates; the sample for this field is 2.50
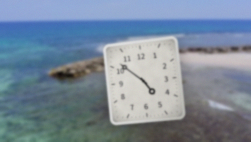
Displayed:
4.52
